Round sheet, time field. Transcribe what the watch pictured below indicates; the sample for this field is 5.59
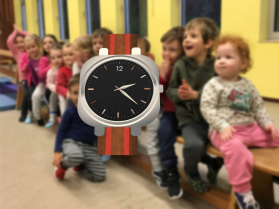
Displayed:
2.22
